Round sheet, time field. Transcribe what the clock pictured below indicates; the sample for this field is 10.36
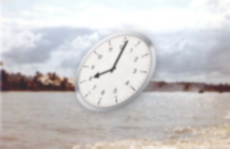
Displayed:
8.01
